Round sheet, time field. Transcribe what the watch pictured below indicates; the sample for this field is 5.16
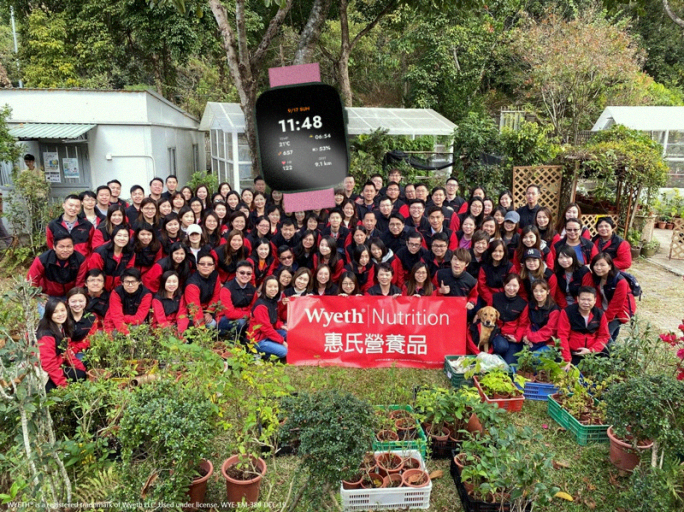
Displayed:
11.48
